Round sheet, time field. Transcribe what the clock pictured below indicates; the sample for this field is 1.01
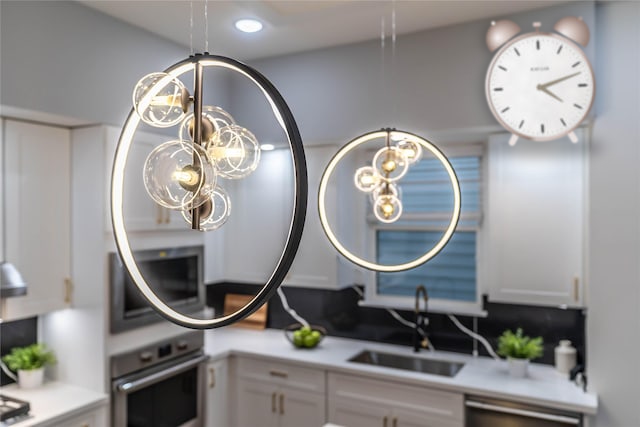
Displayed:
4.12
